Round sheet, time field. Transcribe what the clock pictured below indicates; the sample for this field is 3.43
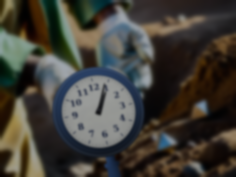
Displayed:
1.04
